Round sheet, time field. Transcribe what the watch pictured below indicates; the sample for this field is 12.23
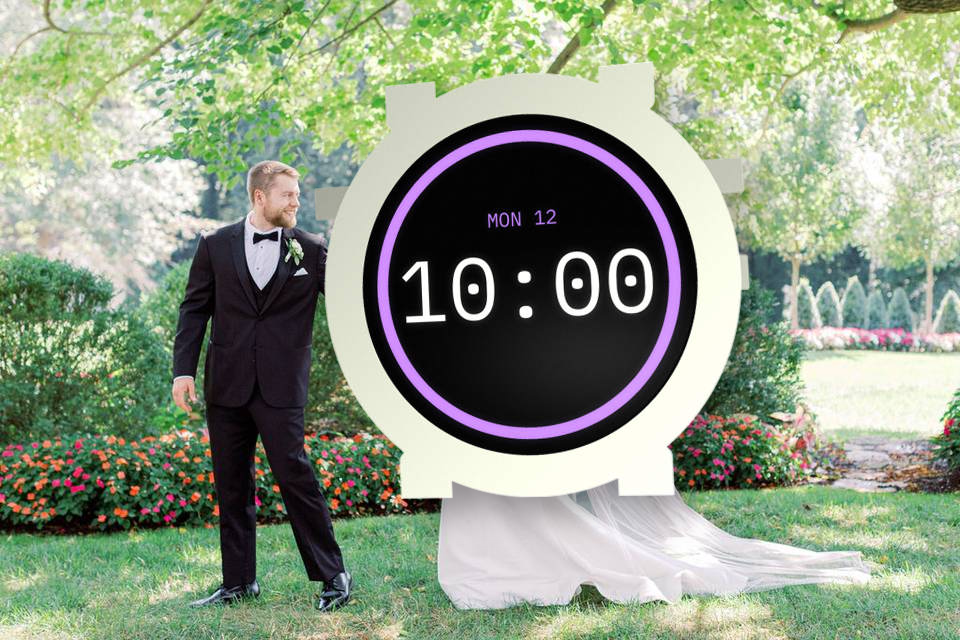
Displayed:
10.00
